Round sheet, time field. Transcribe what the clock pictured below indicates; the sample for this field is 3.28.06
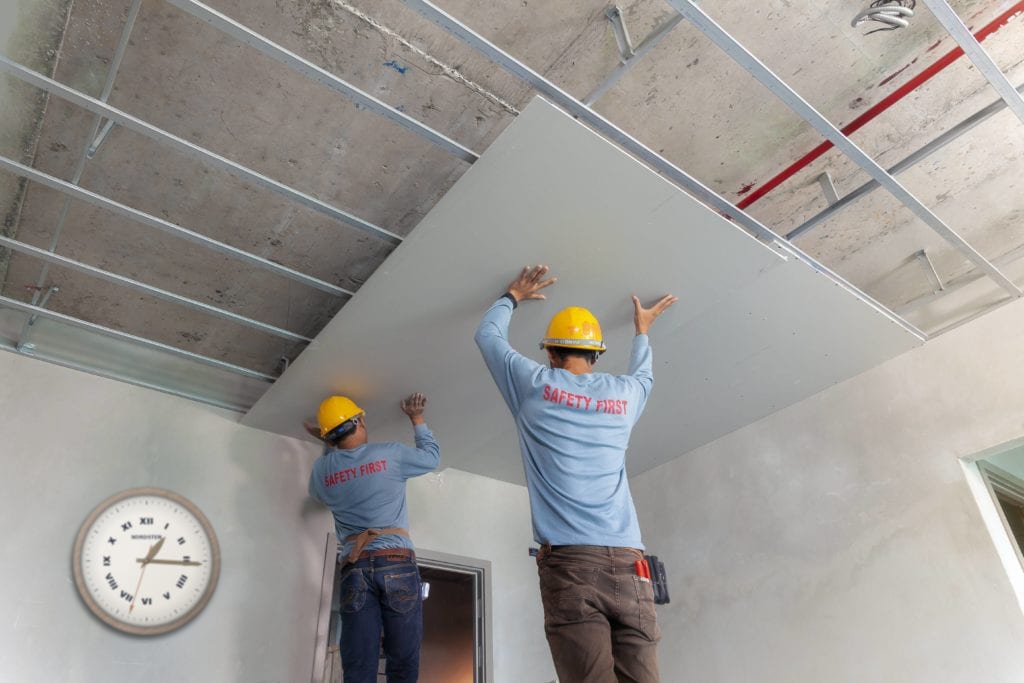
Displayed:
1.15.33
